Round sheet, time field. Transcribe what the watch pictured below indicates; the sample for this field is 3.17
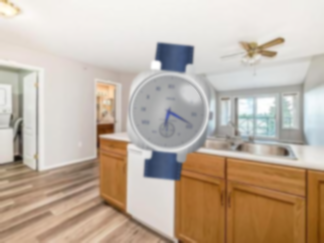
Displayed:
6.19
